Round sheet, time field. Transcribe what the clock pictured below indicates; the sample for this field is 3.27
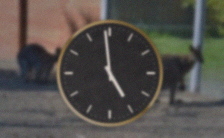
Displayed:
4.59
